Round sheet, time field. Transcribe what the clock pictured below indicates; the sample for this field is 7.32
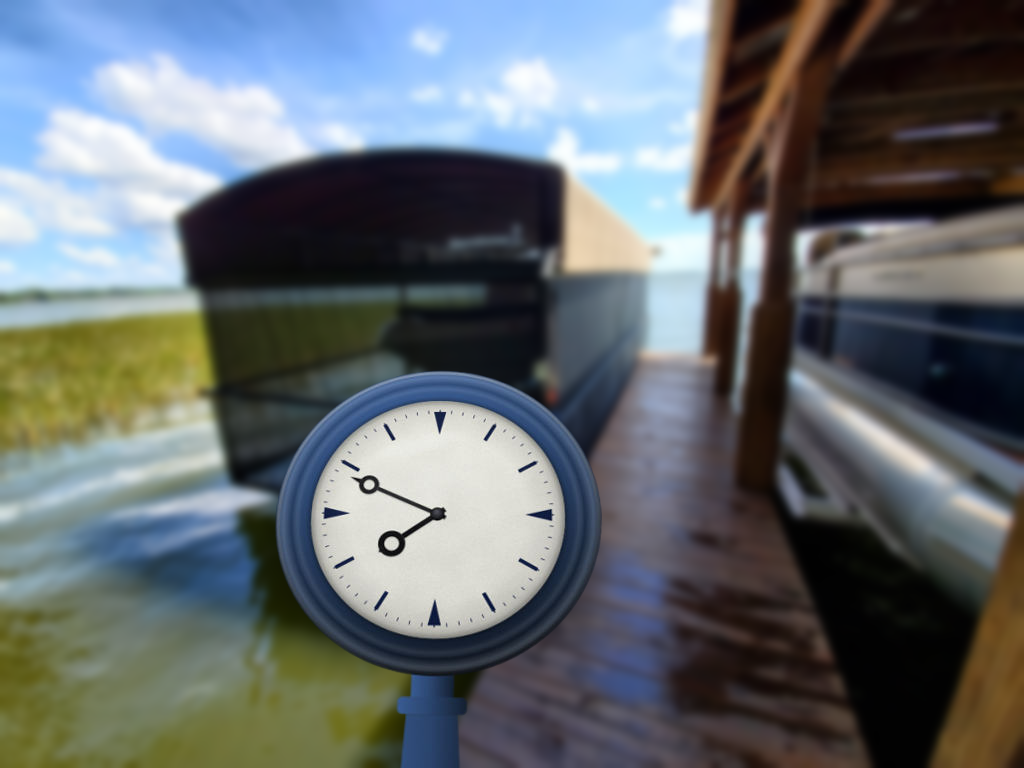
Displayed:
7.49
